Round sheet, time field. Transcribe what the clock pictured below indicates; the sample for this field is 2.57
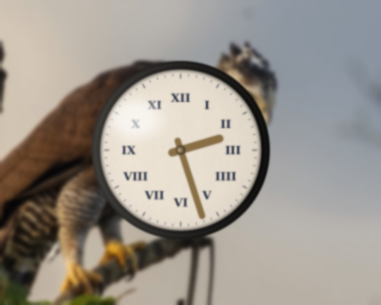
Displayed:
2.27
